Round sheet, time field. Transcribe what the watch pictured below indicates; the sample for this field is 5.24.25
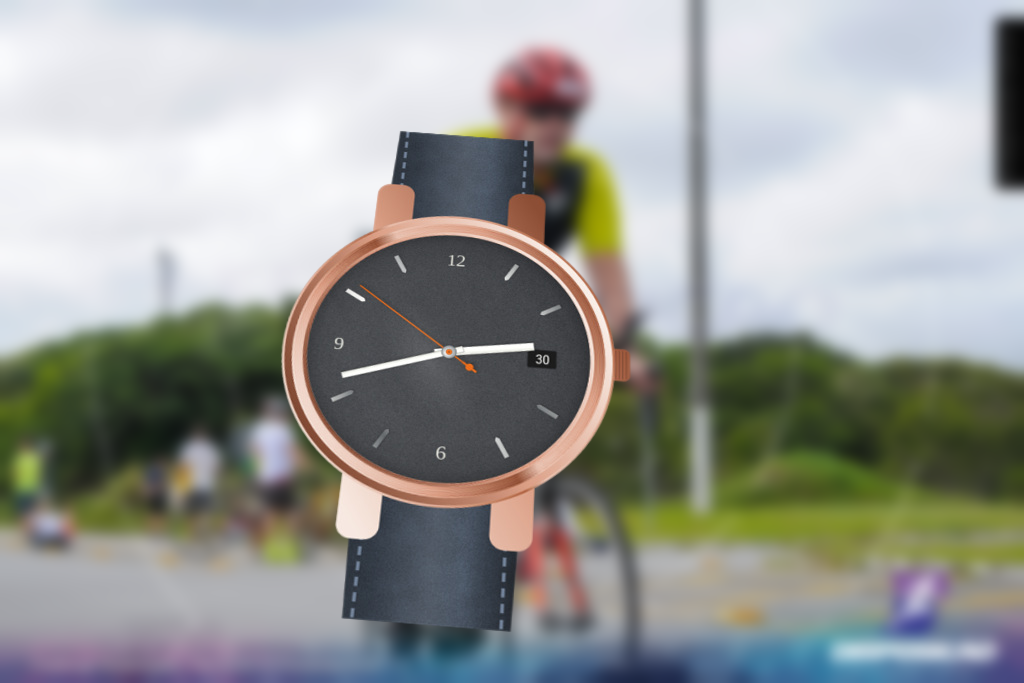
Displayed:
2.41.51
